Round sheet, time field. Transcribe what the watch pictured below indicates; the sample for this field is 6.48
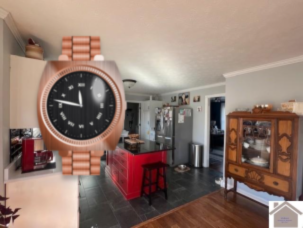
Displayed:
11.47
